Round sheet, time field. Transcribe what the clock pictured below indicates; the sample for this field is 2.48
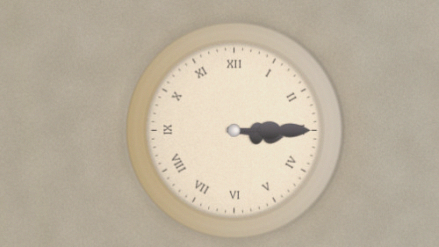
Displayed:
3.15
